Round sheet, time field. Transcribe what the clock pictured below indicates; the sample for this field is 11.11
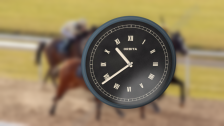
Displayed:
10.39
